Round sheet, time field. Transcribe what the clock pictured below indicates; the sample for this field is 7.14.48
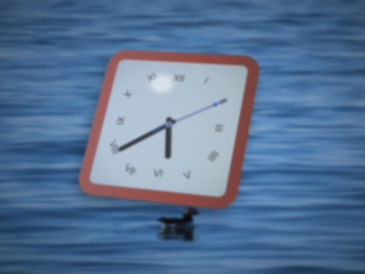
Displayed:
5.39.10
